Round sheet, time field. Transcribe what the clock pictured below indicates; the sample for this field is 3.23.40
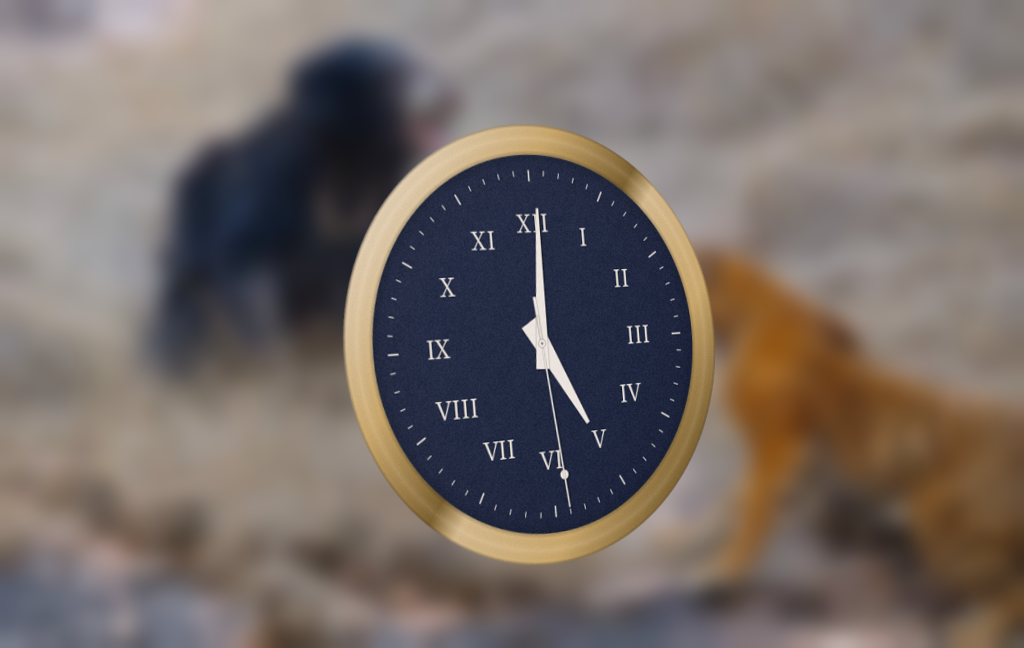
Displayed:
5.00.29
